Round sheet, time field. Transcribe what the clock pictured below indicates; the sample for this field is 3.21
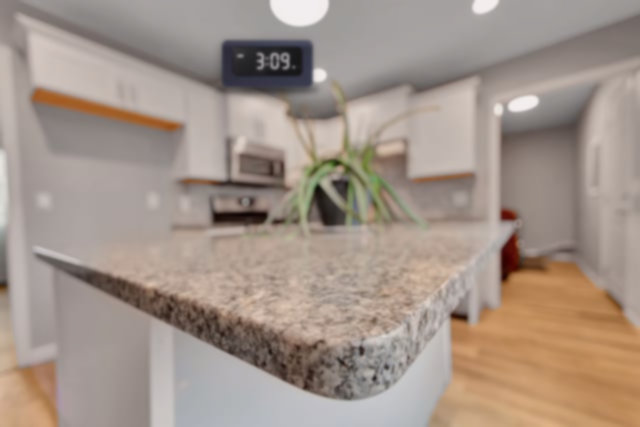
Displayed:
3.09
